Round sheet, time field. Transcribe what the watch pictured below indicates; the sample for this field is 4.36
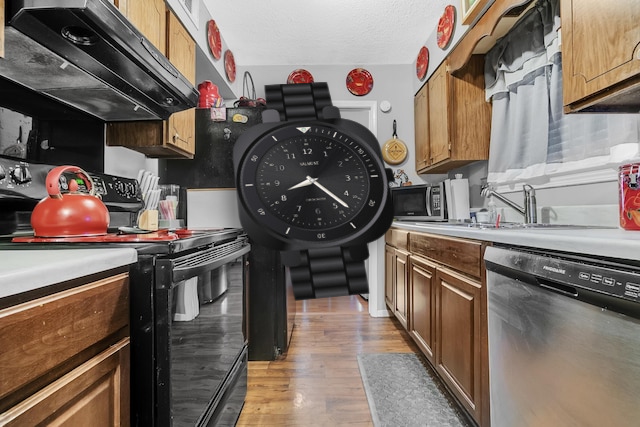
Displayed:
8.23
